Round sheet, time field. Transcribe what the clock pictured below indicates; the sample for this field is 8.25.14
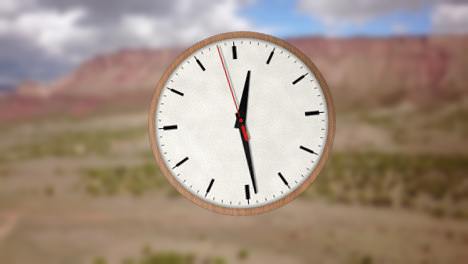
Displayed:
12.28.58
